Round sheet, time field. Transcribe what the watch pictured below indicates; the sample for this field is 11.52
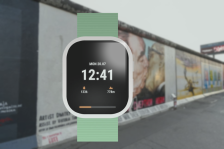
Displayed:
12.41
